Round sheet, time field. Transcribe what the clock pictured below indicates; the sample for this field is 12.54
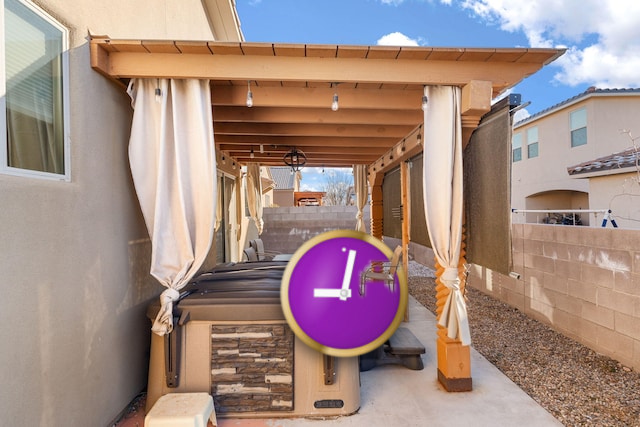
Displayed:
9.02
